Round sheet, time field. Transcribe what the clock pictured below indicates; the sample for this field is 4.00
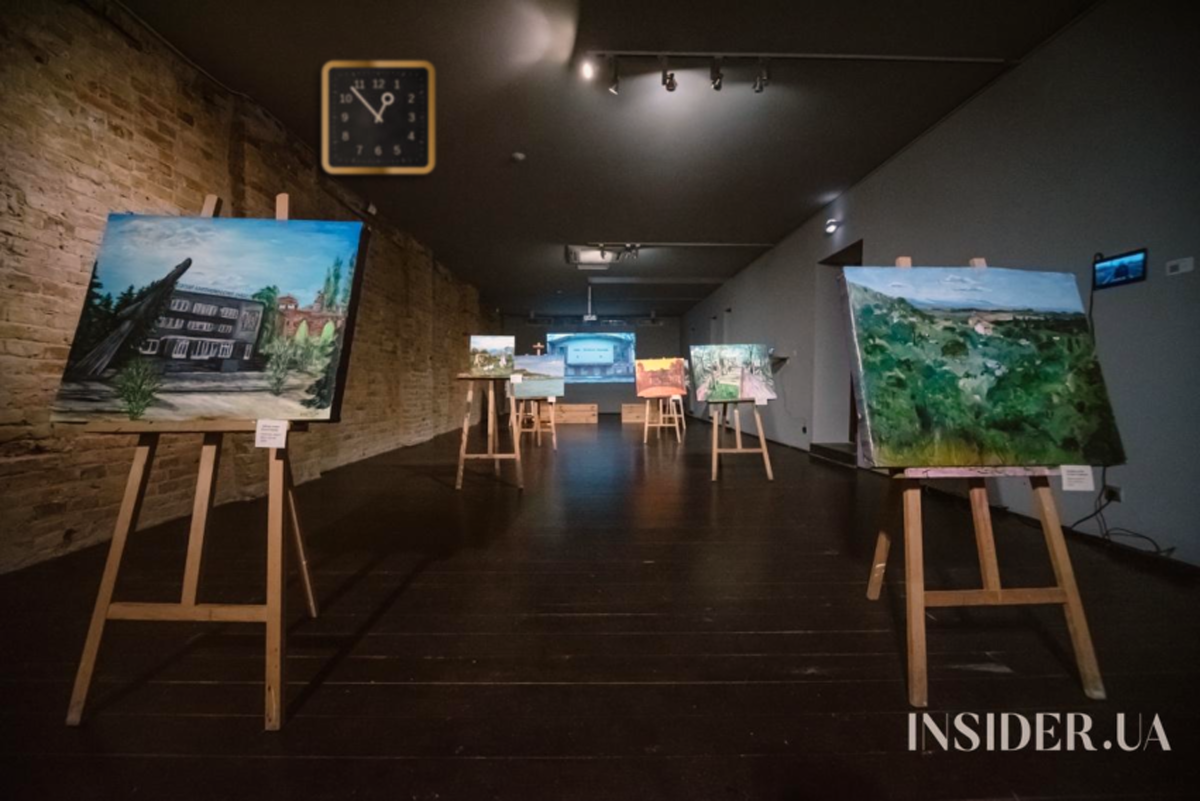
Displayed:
12.53
